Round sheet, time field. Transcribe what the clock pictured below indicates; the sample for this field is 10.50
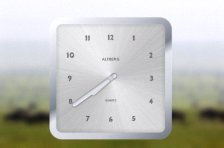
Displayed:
7.39
